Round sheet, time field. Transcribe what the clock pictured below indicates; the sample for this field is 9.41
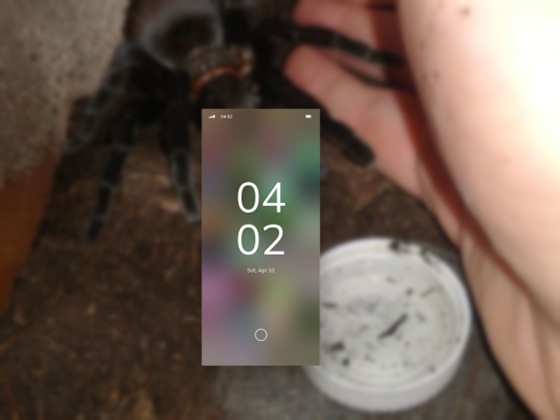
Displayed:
4.02
